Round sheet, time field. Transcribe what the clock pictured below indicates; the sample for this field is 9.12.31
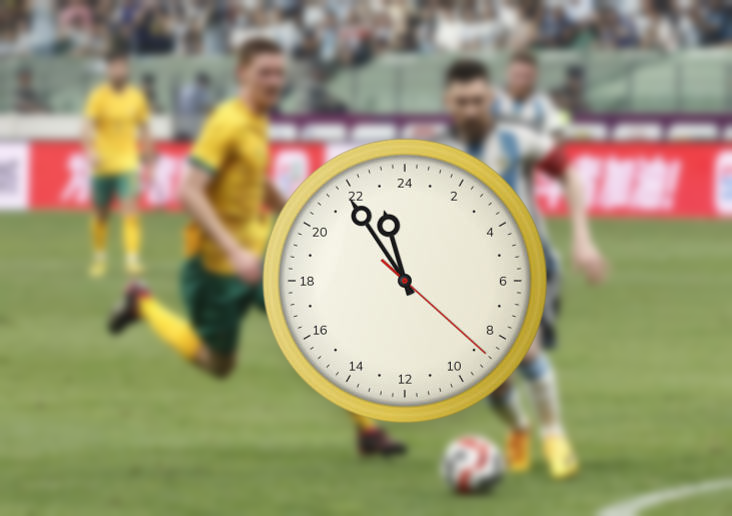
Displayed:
22.54.22
